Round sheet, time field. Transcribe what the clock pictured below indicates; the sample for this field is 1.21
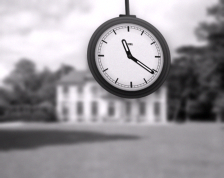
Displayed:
11.21
